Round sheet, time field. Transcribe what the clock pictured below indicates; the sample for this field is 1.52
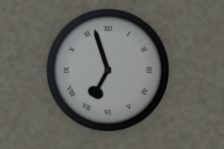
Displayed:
6.57
